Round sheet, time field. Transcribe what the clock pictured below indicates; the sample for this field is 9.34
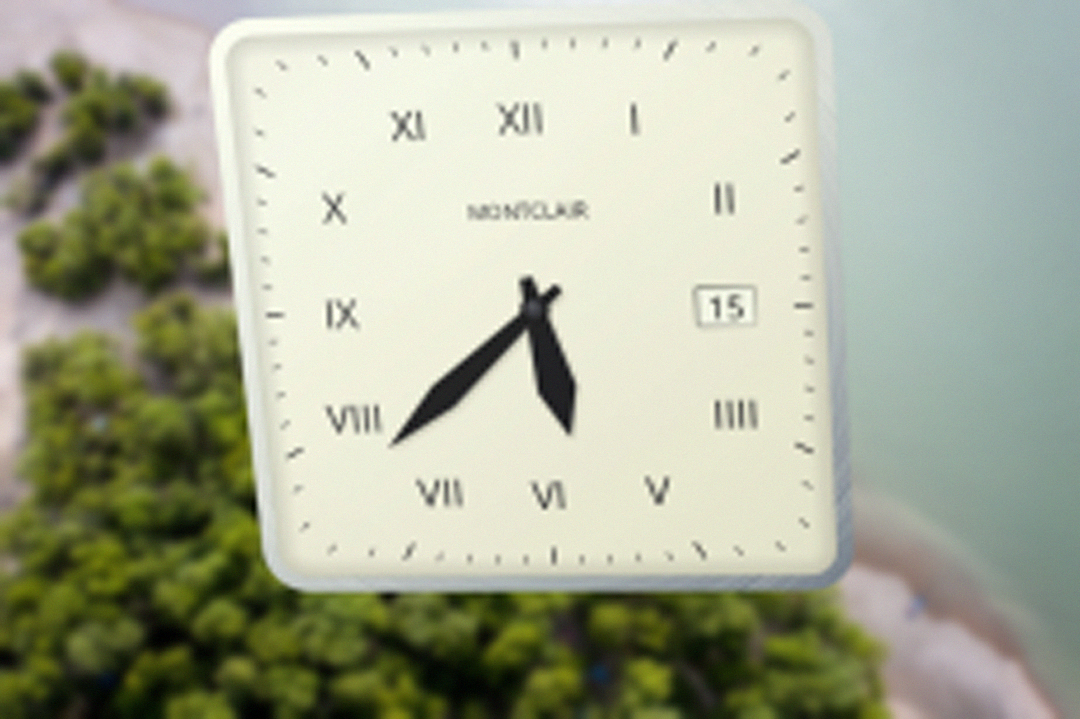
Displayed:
5.38
